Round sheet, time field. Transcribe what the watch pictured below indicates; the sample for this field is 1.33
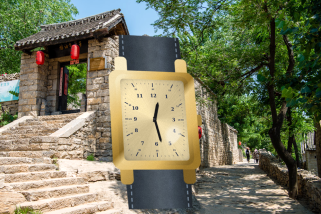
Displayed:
12.28
